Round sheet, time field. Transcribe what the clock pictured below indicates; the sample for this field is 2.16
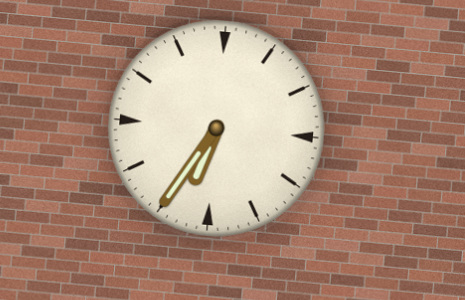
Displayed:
6.35
